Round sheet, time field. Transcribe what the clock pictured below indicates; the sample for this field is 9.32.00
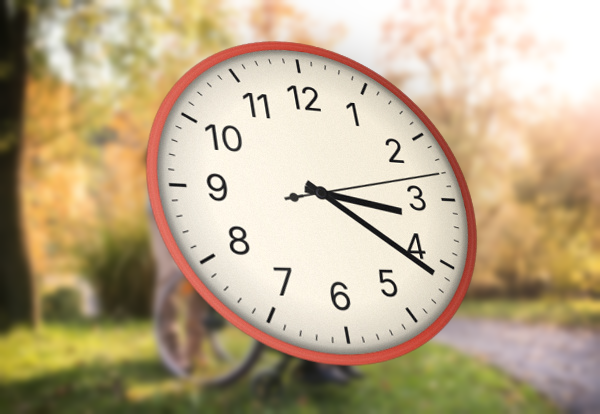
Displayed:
3.21.13
